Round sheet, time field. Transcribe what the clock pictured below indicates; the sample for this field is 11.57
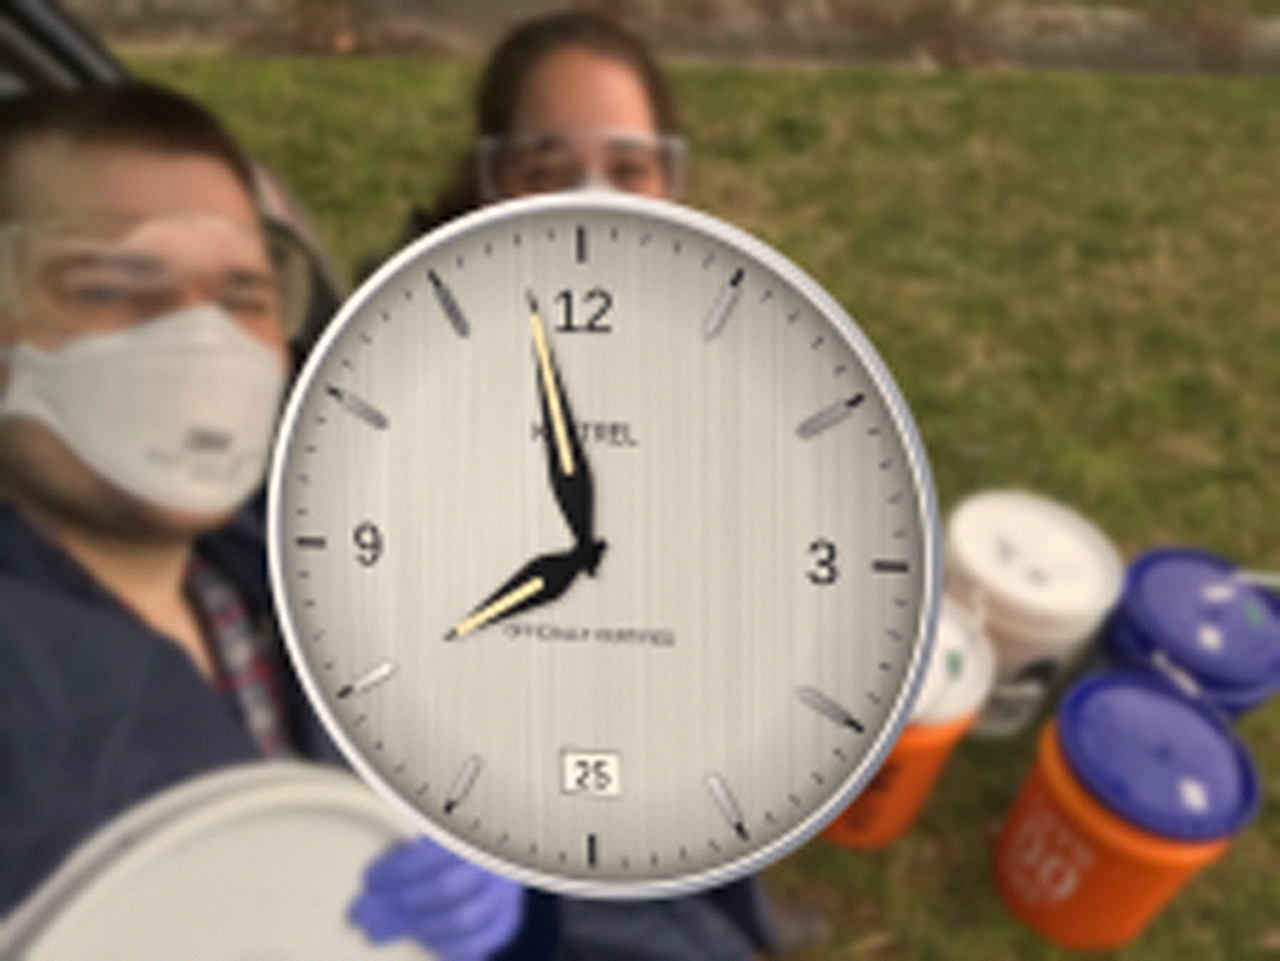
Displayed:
7.58
